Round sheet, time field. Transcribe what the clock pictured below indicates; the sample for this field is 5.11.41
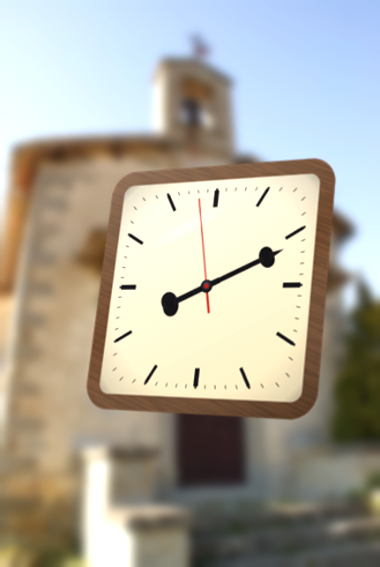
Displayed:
8.10.58
